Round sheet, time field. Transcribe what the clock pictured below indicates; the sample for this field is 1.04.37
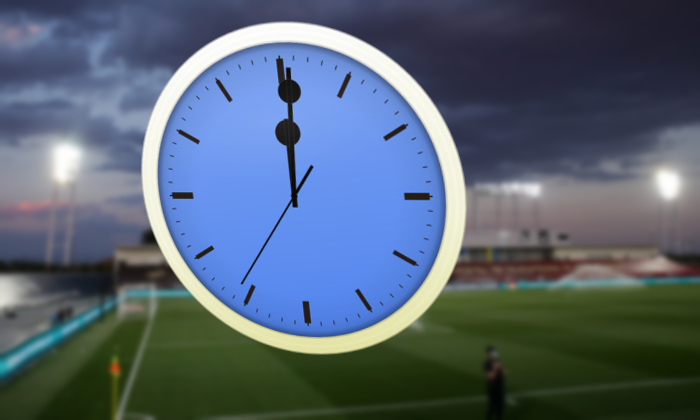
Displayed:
12.00.36
